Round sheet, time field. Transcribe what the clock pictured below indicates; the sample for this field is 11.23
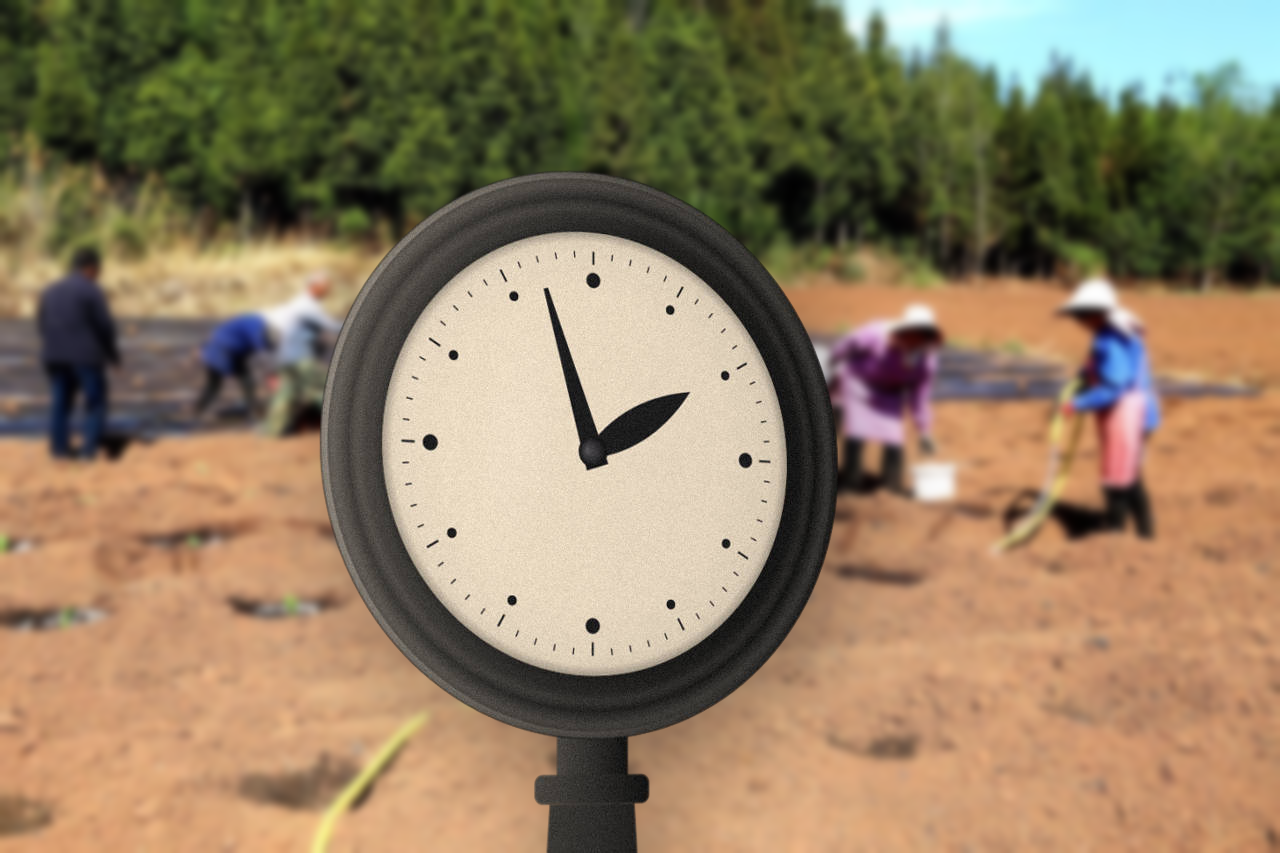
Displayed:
1.57
